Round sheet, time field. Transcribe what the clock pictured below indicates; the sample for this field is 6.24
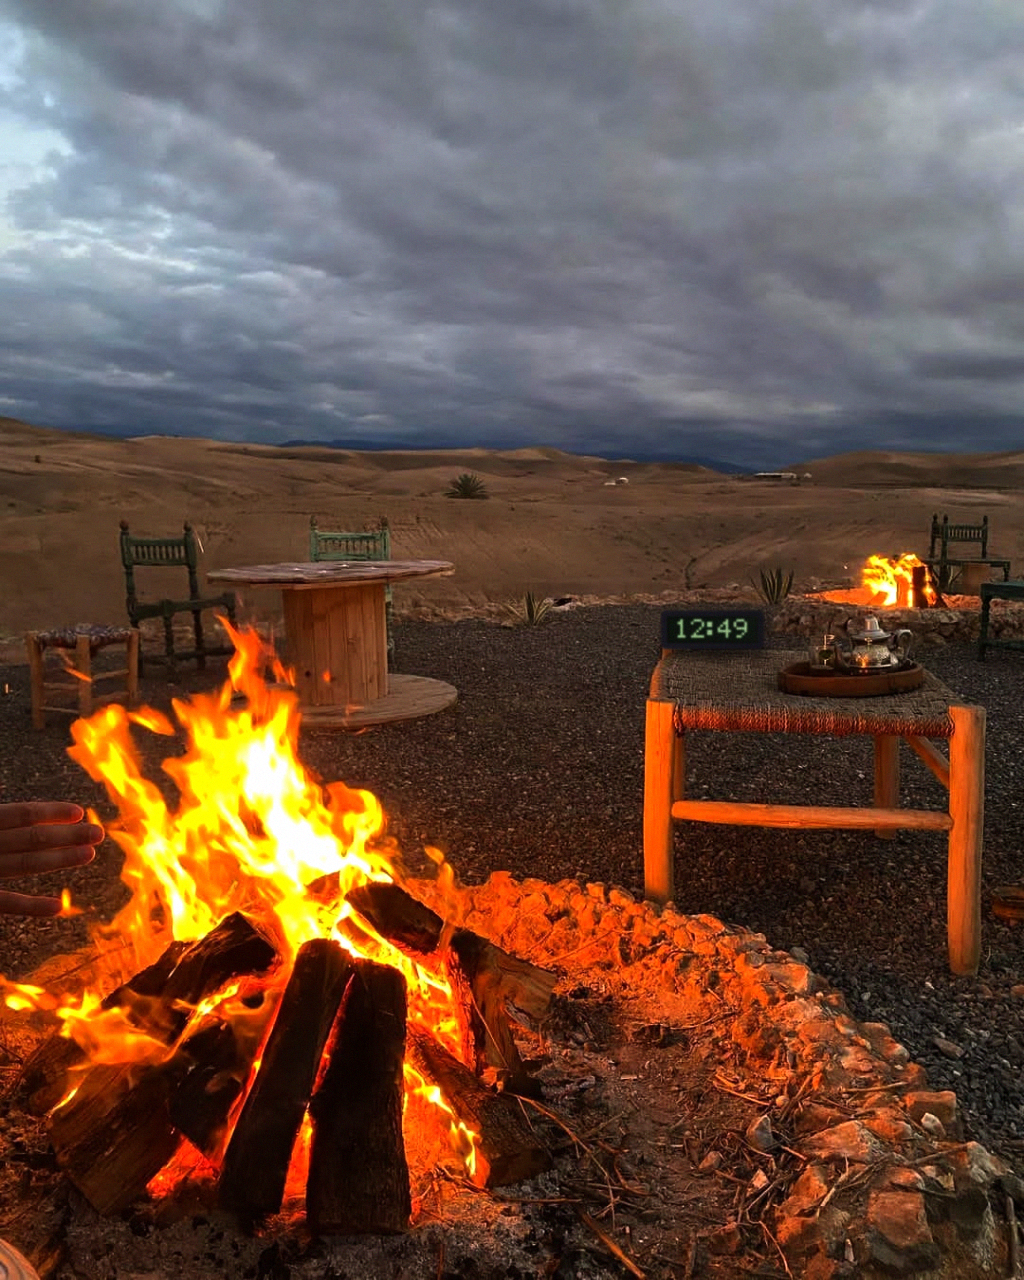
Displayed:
12.49
